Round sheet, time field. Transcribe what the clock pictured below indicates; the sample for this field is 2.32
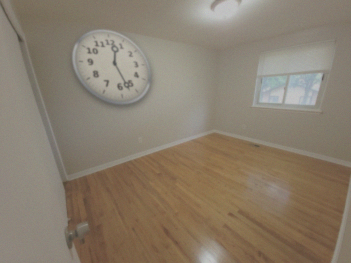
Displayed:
12.27
